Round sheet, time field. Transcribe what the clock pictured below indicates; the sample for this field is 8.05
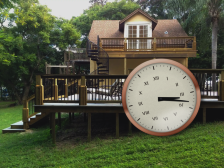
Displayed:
3.18
